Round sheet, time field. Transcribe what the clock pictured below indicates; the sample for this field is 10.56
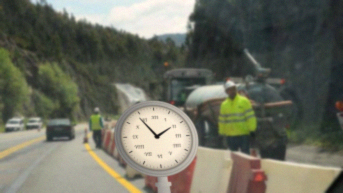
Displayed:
1.54
